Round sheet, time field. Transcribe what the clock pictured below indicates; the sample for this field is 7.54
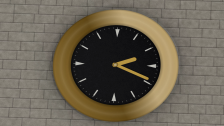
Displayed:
2.19
